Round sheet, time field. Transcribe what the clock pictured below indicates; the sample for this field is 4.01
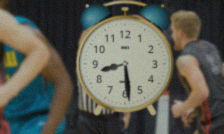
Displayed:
8.29
